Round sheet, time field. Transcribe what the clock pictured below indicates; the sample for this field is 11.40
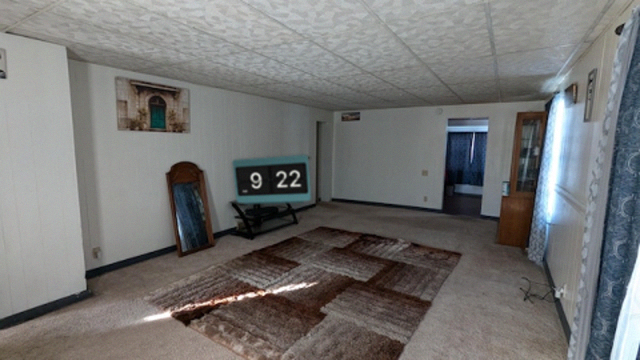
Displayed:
9.22
